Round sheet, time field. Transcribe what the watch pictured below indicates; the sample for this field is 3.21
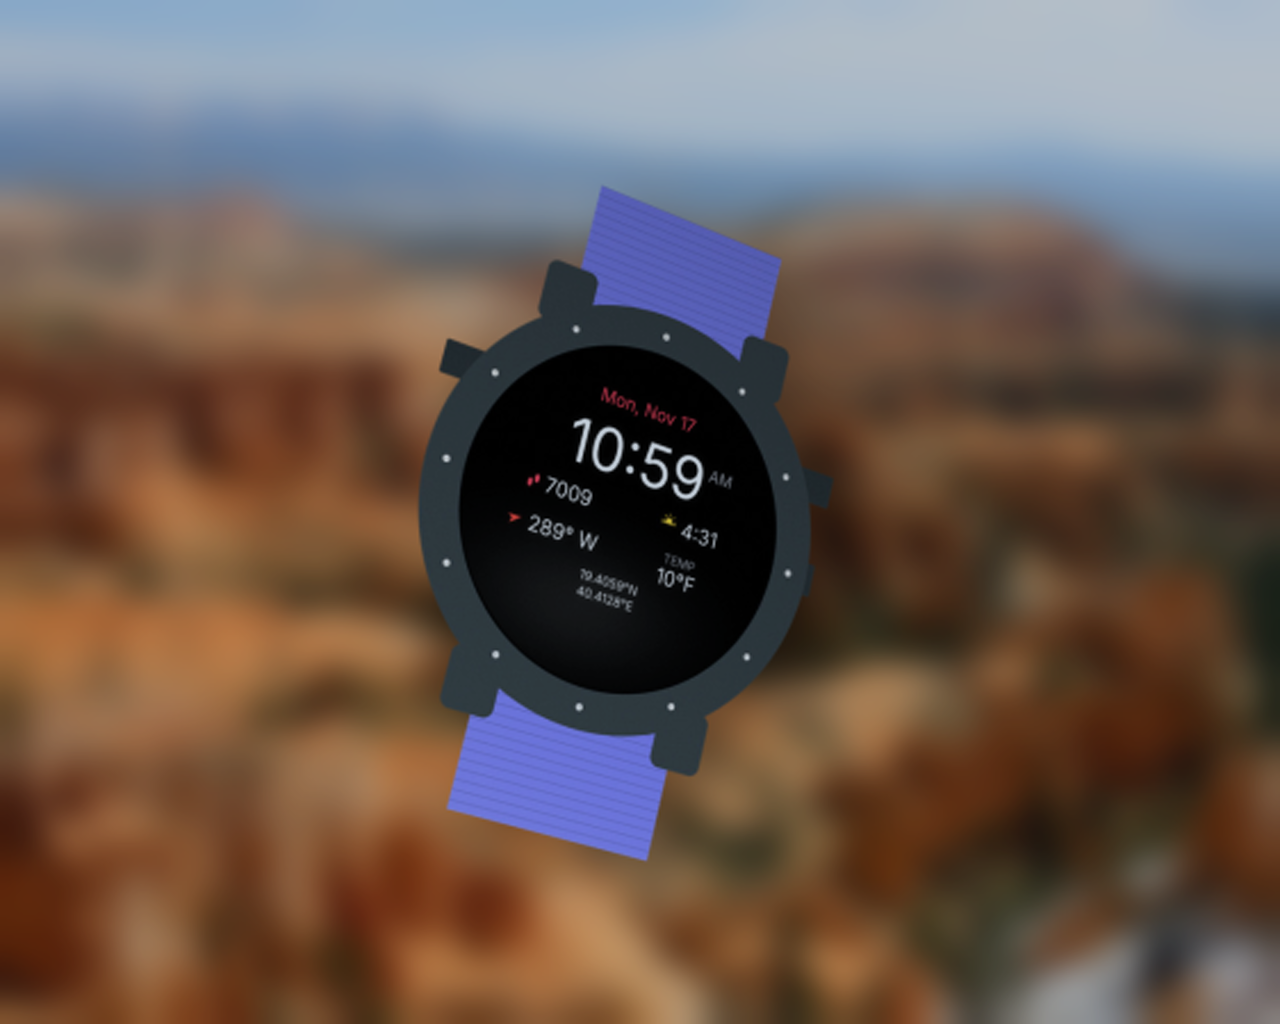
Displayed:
10.59
